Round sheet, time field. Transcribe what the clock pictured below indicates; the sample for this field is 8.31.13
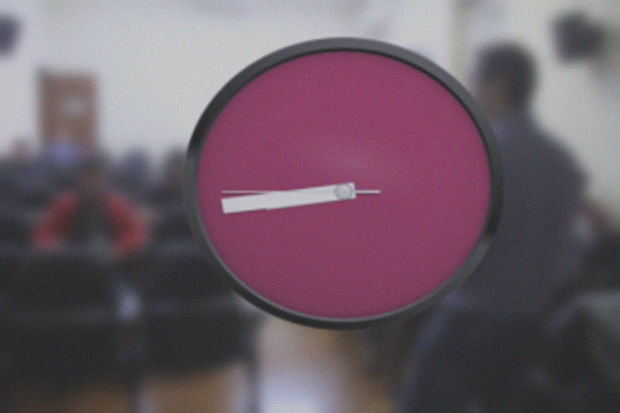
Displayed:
8.43.45
